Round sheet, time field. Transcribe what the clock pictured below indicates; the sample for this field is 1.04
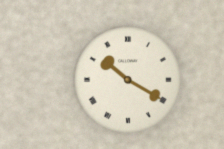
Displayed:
10.20
